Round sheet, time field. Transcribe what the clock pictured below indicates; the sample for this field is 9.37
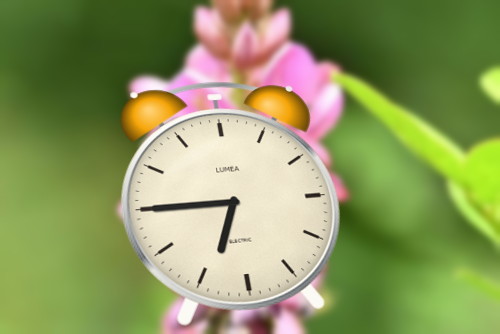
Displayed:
6.45
